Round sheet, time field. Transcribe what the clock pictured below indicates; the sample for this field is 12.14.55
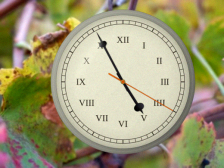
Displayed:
4.55.20
